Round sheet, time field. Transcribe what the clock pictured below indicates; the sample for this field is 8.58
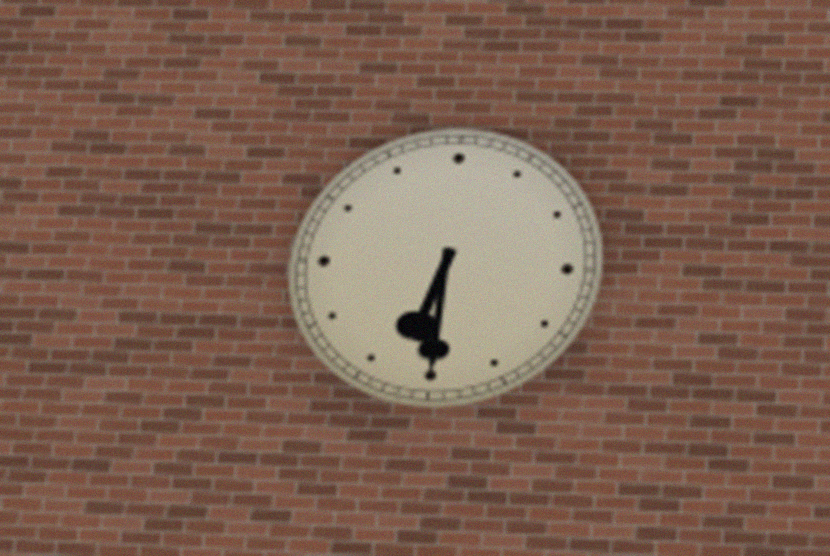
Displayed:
6.30
